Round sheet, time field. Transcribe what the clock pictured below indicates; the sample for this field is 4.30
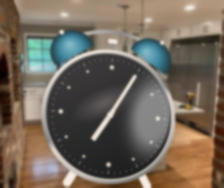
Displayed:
7.05
